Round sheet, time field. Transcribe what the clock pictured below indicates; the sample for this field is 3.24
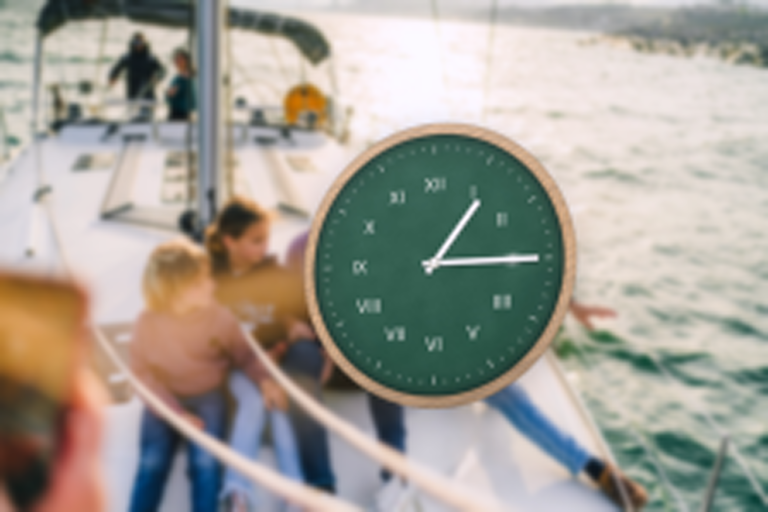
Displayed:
1.15
